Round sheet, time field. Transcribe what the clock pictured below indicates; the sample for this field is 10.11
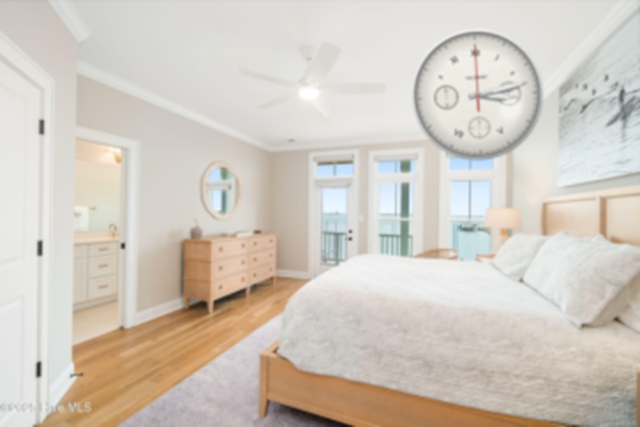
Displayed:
3.13
